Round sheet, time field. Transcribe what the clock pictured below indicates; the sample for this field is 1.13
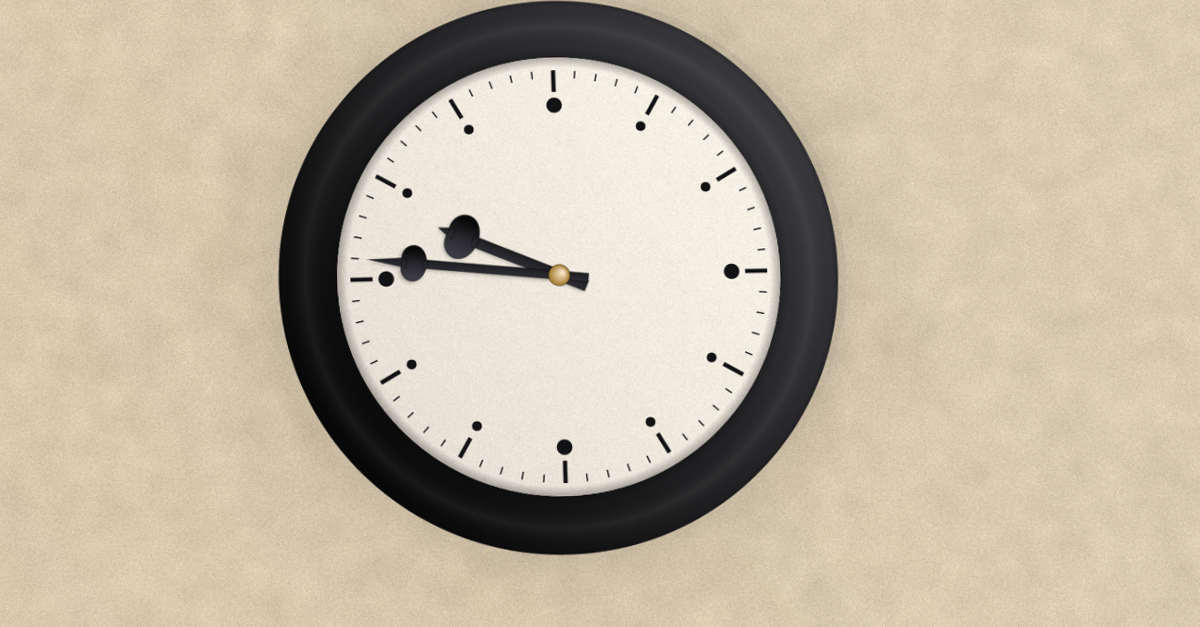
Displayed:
9.46
